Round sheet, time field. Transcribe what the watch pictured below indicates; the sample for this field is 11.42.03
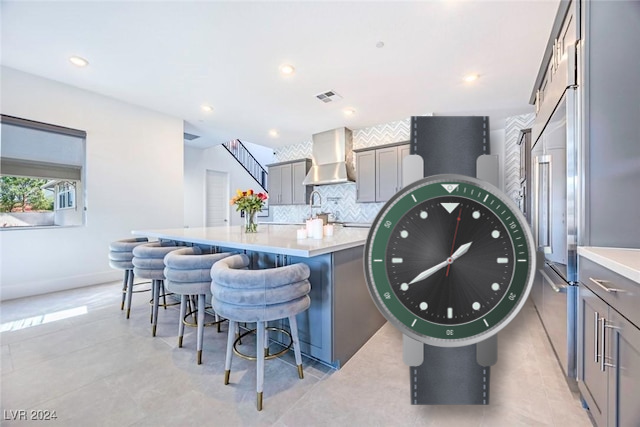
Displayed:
1.40.02
